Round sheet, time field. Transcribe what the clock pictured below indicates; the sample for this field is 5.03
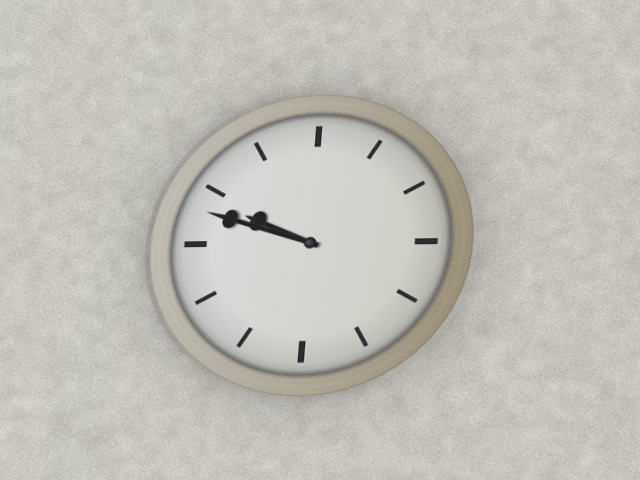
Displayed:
9.48
